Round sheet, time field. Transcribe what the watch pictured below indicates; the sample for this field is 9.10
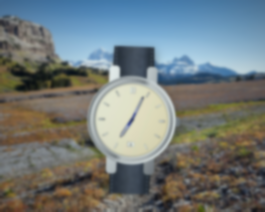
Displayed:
7.04
